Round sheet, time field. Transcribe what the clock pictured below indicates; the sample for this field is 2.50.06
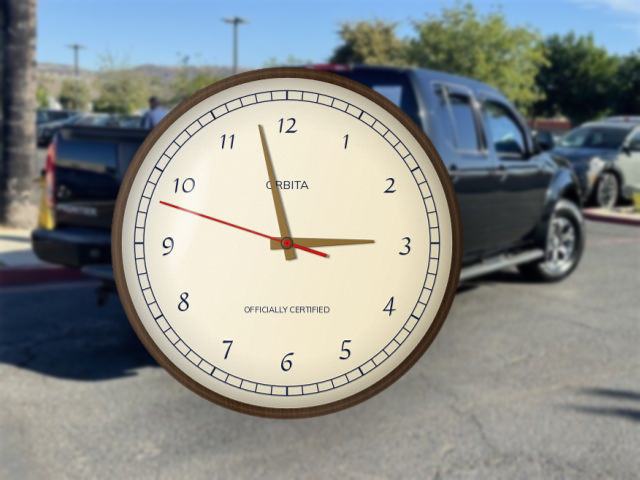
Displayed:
2.57.48
